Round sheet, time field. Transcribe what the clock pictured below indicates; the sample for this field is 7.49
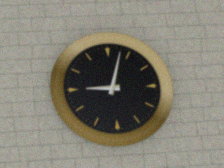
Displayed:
9.03
